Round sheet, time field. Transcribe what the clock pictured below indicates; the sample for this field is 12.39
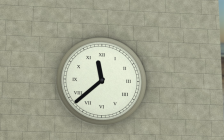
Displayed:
11.38
